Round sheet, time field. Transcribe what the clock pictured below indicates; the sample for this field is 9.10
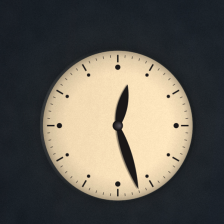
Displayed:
12.27
